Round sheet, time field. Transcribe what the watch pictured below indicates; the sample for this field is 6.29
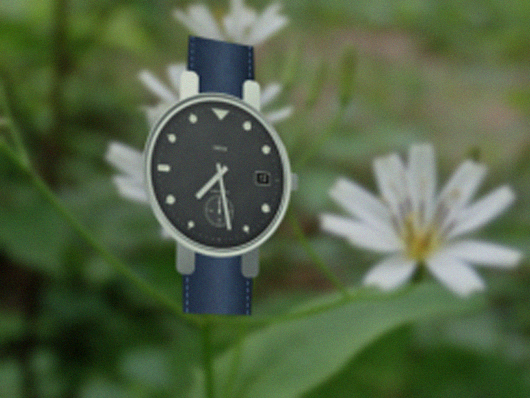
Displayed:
7.28
